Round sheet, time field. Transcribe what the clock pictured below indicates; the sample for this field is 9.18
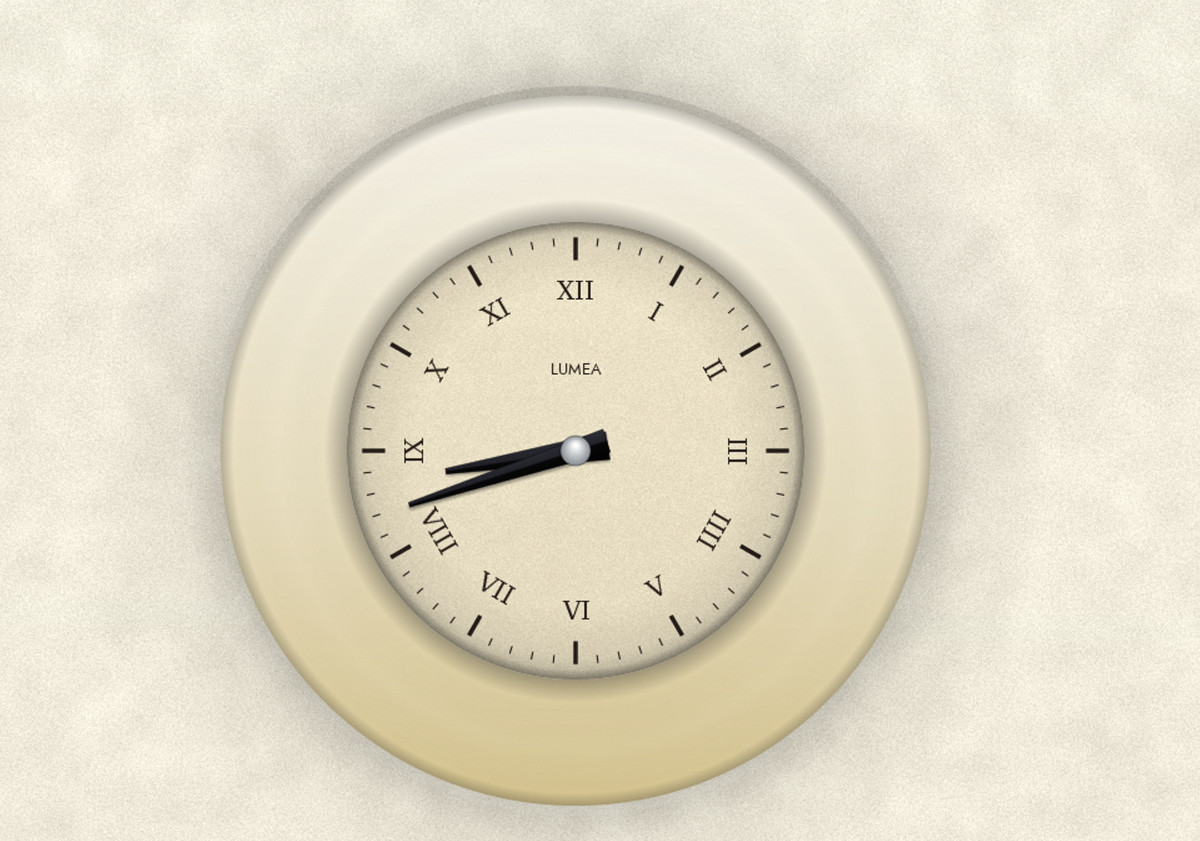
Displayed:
8.42
